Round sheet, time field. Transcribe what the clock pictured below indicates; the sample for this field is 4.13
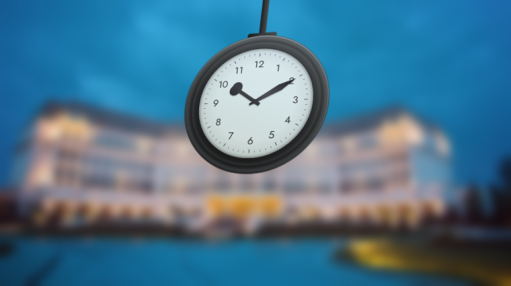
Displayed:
10.10
